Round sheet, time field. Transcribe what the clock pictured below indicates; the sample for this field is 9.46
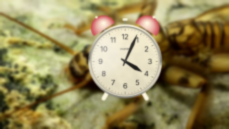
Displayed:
4.04
